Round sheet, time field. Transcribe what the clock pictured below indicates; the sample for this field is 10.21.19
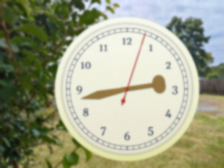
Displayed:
2.43.03
